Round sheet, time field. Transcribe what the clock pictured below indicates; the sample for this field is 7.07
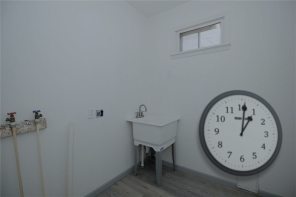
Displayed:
1.01
